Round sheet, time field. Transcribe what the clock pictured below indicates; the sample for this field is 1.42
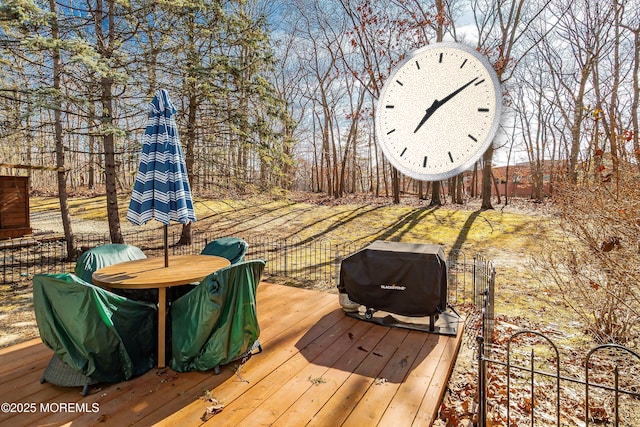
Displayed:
7.09
